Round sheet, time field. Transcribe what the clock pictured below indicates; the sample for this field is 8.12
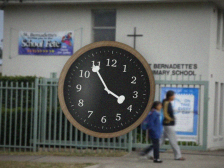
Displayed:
3.54
